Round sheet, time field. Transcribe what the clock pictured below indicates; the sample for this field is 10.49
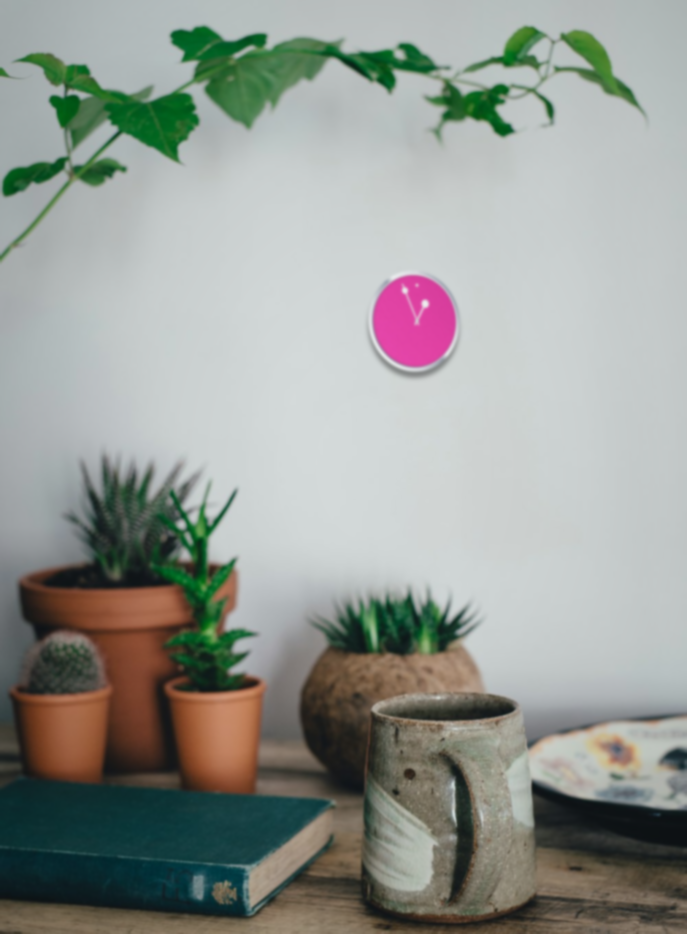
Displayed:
12.56
